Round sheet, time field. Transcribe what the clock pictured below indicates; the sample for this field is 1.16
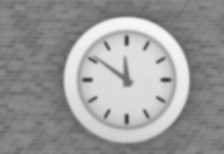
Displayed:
11.51
